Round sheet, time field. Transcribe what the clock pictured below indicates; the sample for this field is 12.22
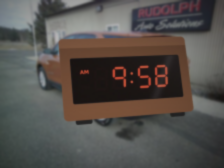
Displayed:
9.58
